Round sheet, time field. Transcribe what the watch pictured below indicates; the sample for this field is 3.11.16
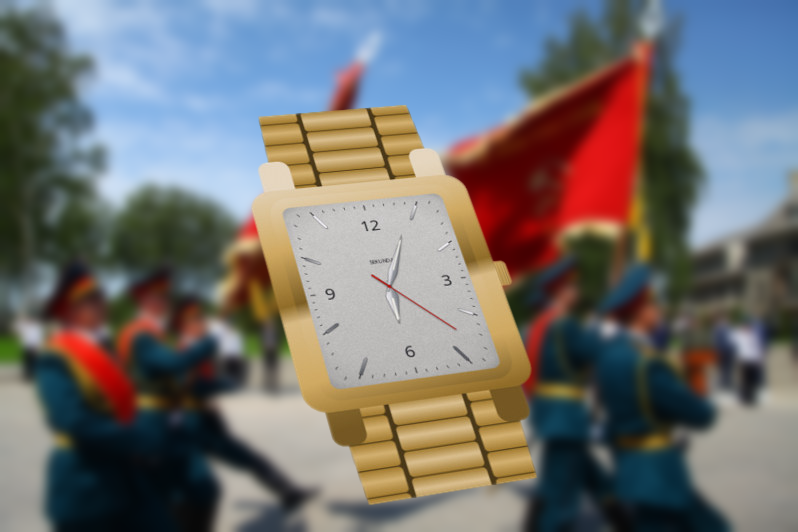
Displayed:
6.04.23
